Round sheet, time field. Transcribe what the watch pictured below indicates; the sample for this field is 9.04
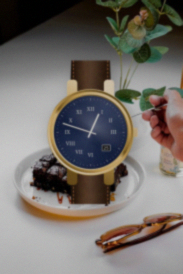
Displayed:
12.48
